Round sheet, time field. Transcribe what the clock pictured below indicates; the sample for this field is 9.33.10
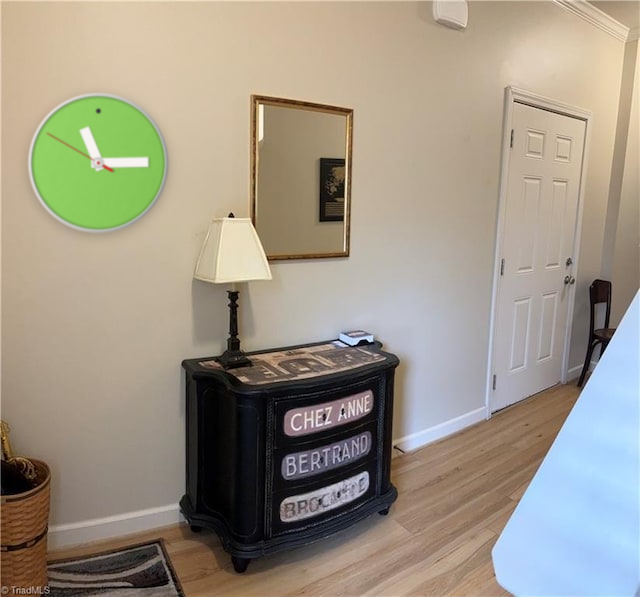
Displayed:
11.14.50
